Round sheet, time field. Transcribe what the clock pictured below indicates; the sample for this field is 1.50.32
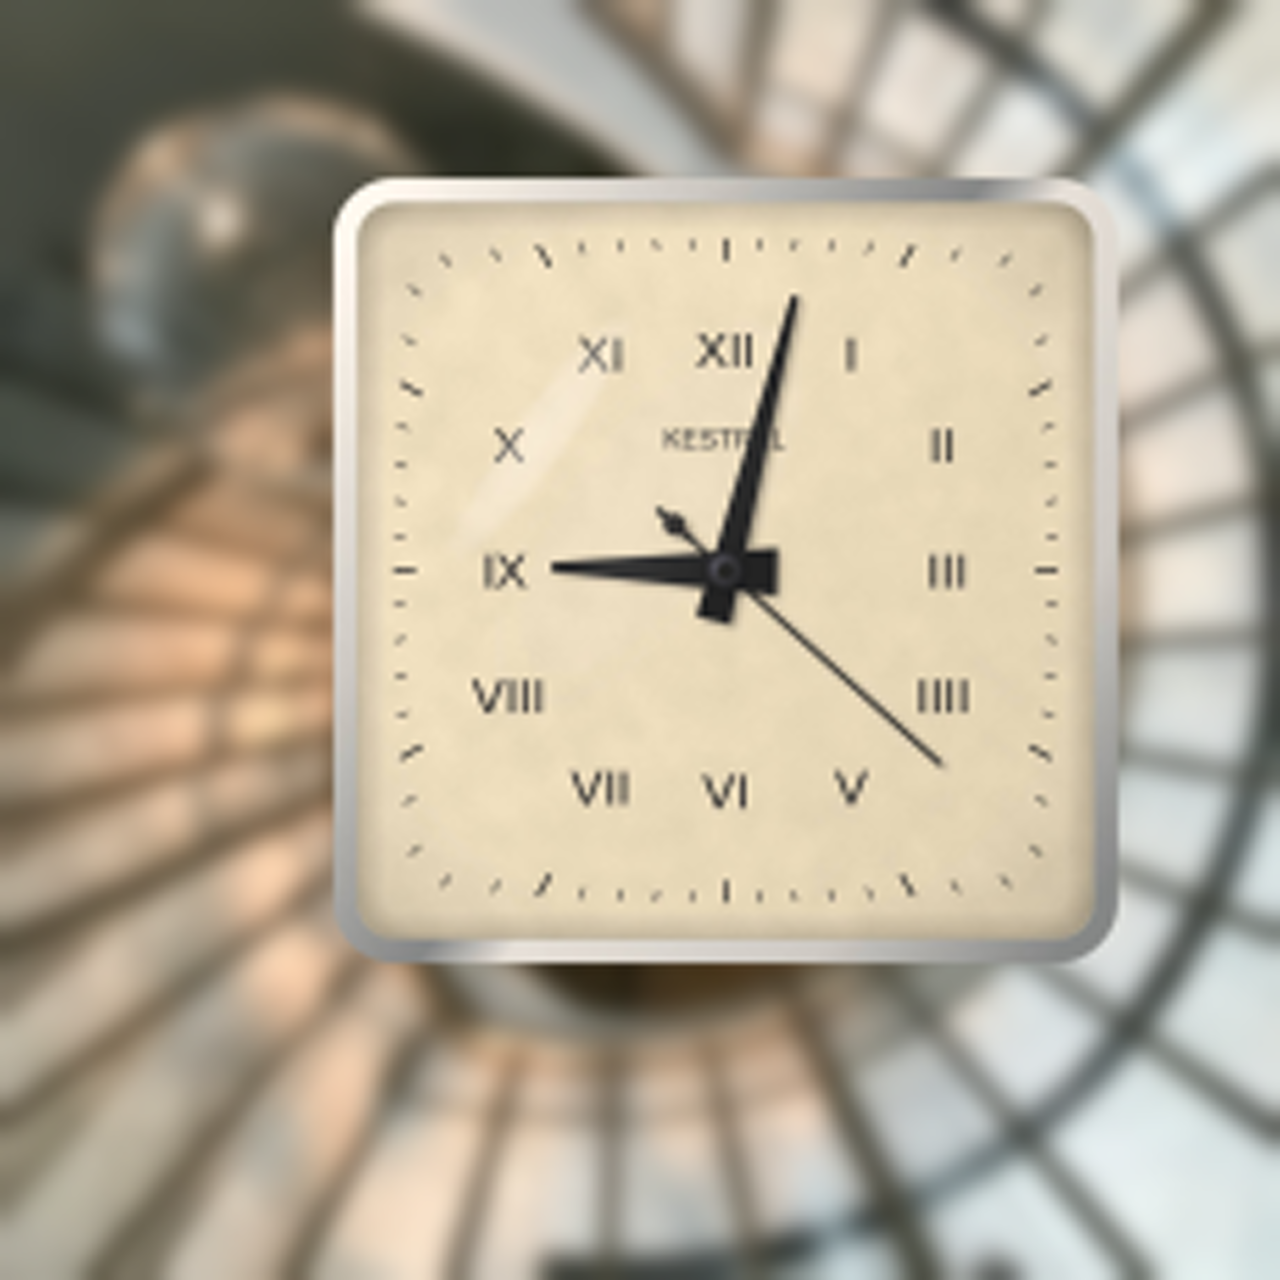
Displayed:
9.02.22
